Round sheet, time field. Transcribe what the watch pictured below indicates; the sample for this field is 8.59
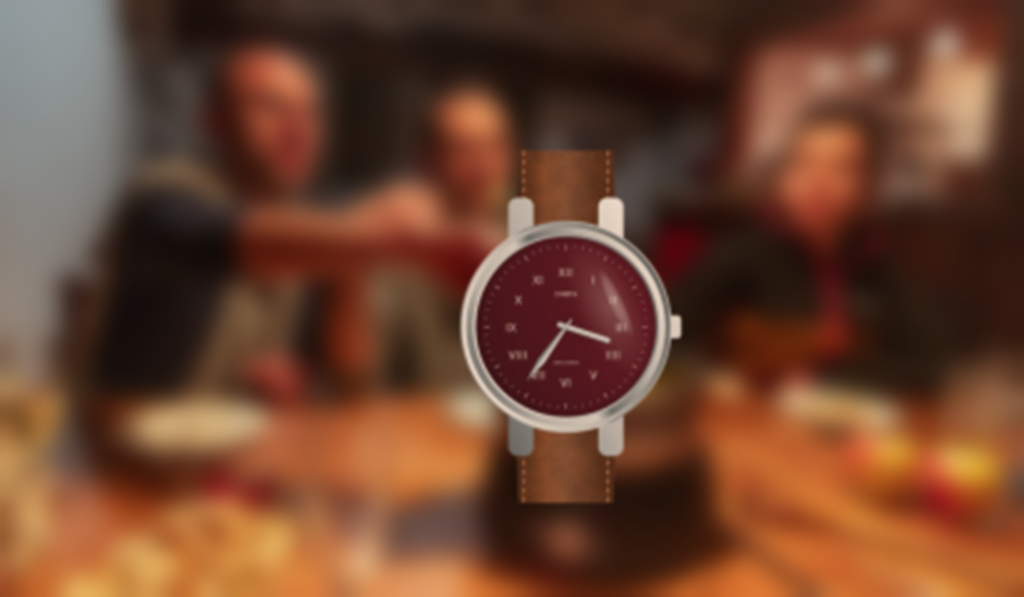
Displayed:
3.36
